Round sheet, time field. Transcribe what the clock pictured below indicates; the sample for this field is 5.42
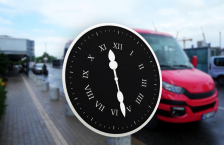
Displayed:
11.27
